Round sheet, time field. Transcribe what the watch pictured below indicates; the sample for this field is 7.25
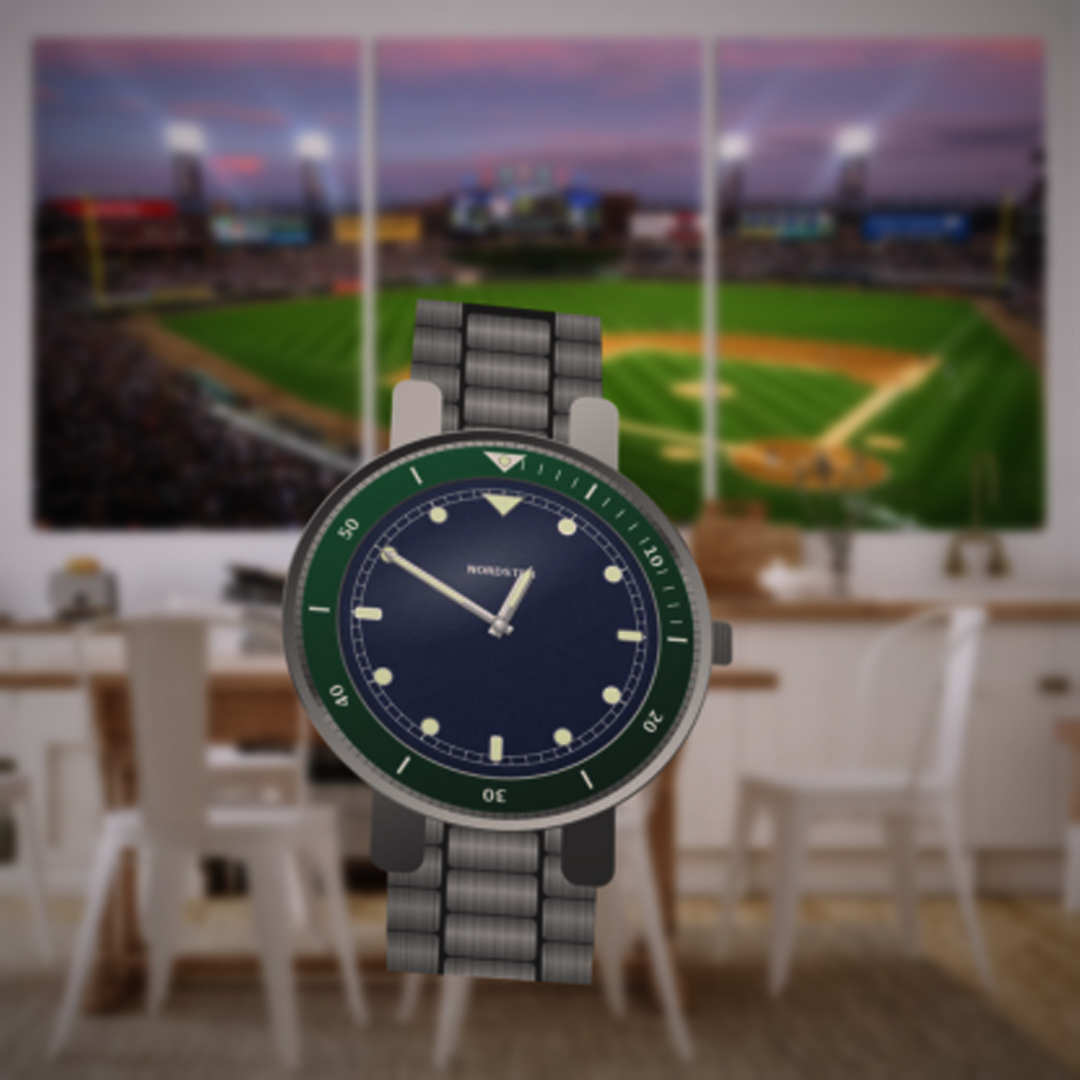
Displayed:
12.50
